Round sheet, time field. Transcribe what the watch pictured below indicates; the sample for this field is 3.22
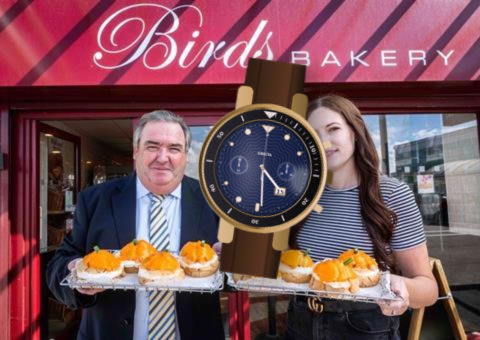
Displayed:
4.29
